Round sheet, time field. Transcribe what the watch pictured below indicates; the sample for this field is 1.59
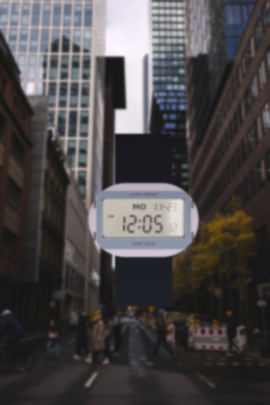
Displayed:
12.05
